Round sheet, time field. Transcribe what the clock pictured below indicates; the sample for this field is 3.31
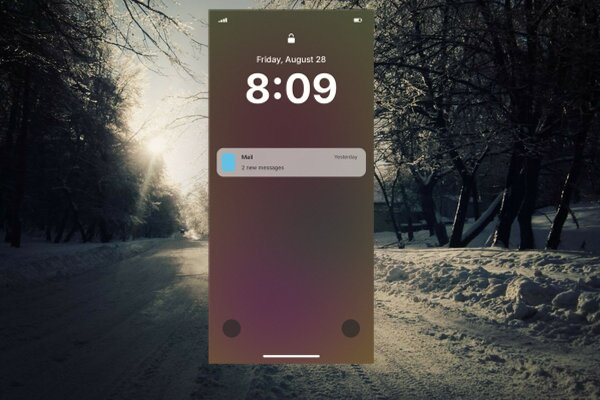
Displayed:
8.09
